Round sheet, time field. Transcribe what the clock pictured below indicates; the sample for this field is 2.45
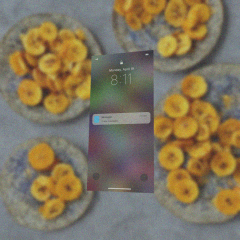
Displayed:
8.11
